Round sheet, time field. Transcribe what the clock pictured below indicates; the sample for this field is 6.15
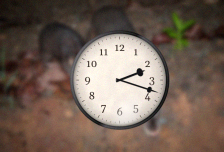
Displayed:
2.18
